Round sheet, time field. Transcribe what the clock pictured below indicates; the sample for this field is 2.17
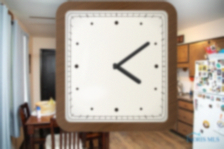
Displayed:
4.09
